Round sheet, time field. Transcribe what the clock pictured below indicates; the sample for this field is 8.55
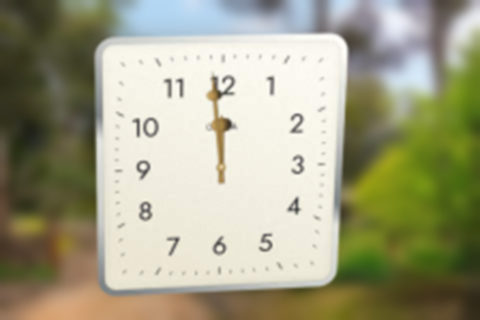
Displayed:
11.59
